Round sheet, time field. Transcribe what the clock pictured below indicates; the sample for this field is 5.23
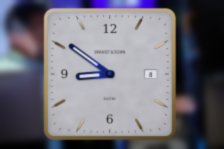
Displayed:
8.51
